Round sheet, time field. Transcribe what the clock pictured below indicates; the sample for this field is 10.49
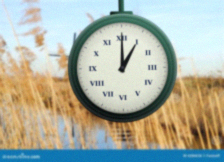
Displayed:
1.00
